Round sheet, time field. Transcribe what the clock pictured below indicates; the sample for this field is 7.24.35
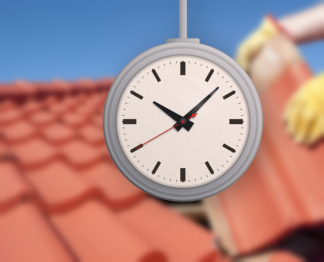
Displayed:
10.07.40
